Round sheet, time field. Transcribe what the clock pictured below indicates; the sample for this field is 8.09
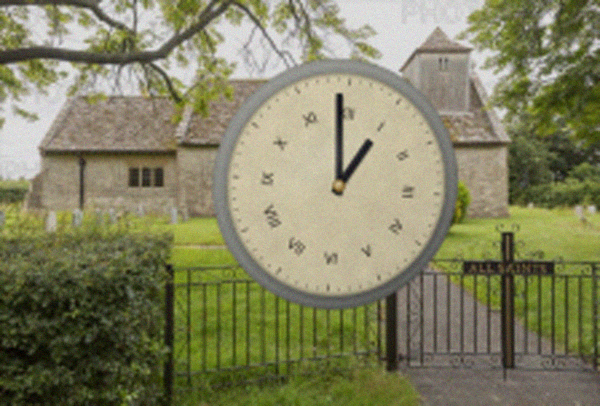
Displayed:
12.59
